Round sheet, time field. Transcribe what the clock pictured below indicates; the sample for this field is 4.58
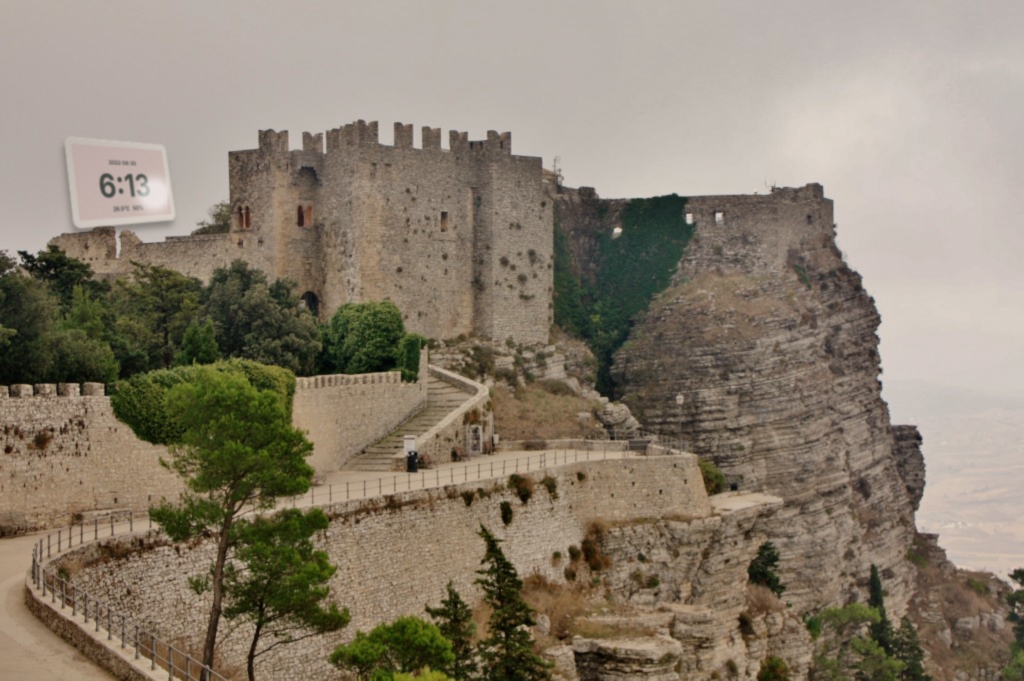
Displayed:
6.13
